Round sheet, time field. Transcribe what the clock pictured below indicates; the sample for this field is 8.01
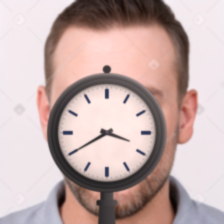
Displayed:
3.40
